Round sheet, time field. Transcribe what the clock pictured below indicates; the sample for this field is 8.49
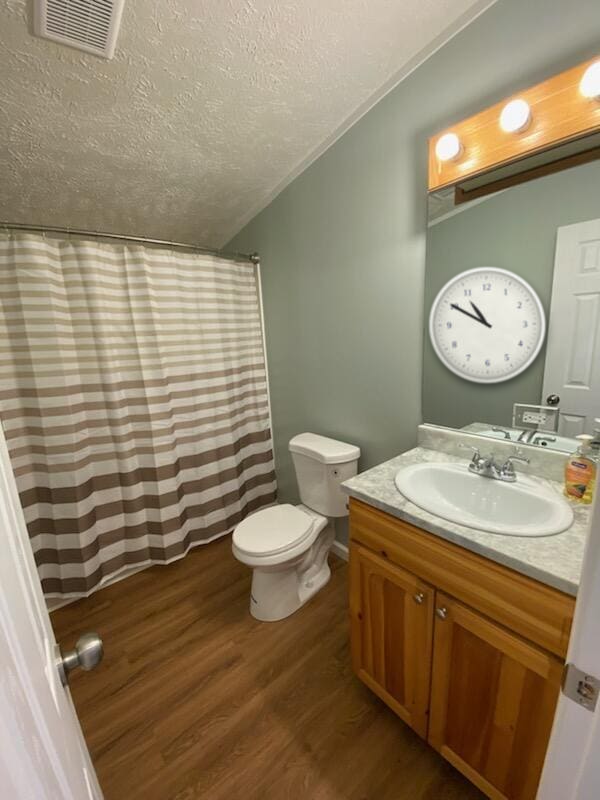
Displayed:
10.50
